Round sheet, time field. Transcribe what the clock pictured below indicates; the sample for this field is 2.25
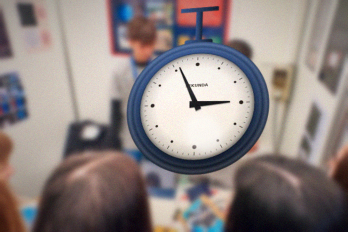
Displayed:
2.56
